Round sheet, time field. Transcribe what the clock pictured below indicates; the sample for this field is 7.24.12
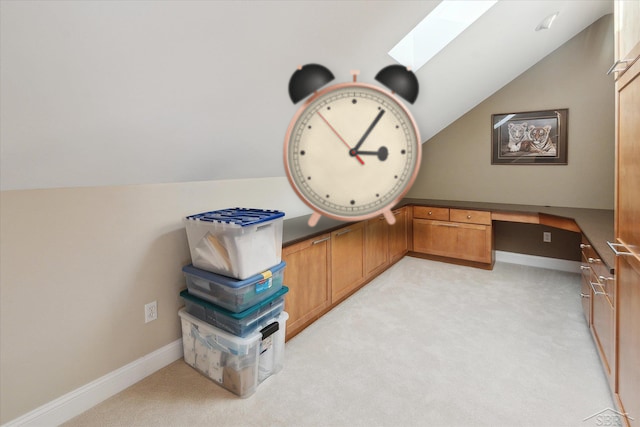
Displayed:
3.05.53
